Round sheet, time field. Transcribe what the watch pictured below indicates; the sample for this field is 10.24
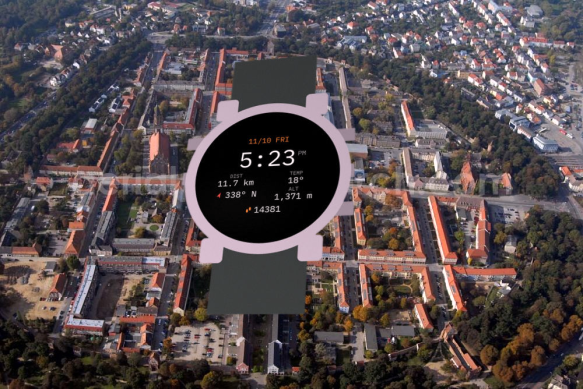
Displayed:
5.23
